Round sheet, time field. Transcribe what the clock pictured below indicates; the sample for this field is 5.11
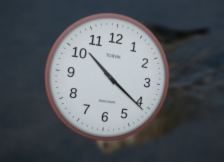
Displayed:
10.21
